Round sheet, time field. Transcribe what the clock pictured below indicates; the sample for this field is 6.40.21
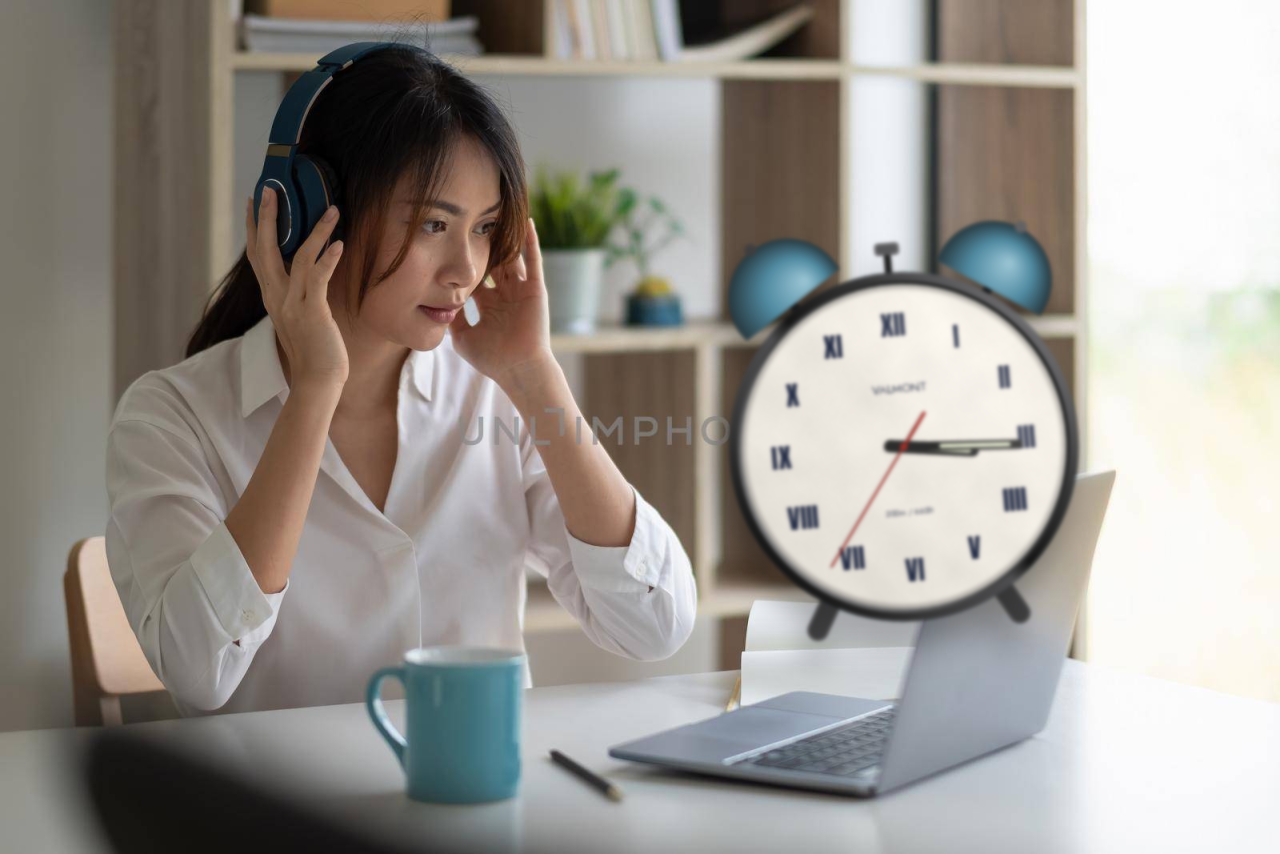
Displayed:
3.15.36
